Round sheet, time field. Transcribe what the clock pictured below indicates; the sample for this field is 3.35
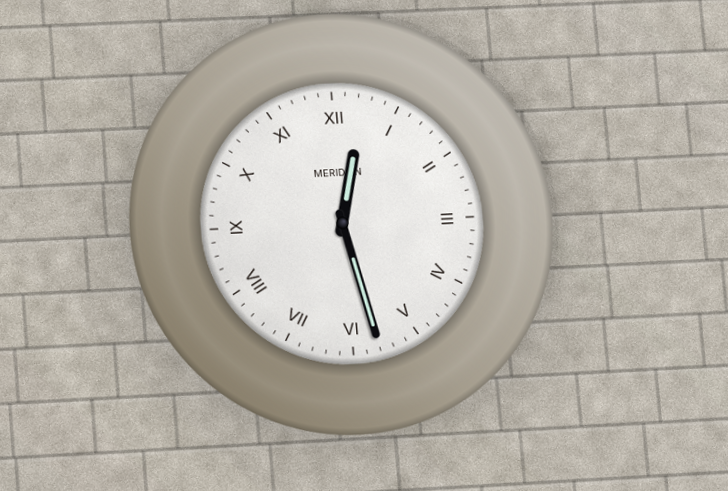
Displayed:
12.28
